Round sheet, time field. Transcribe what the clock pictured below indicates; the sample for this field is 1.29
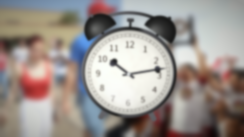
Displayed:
10.13
